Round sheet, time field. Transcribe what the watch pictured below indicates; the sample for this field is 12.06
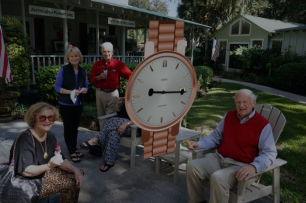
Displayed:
9.16
